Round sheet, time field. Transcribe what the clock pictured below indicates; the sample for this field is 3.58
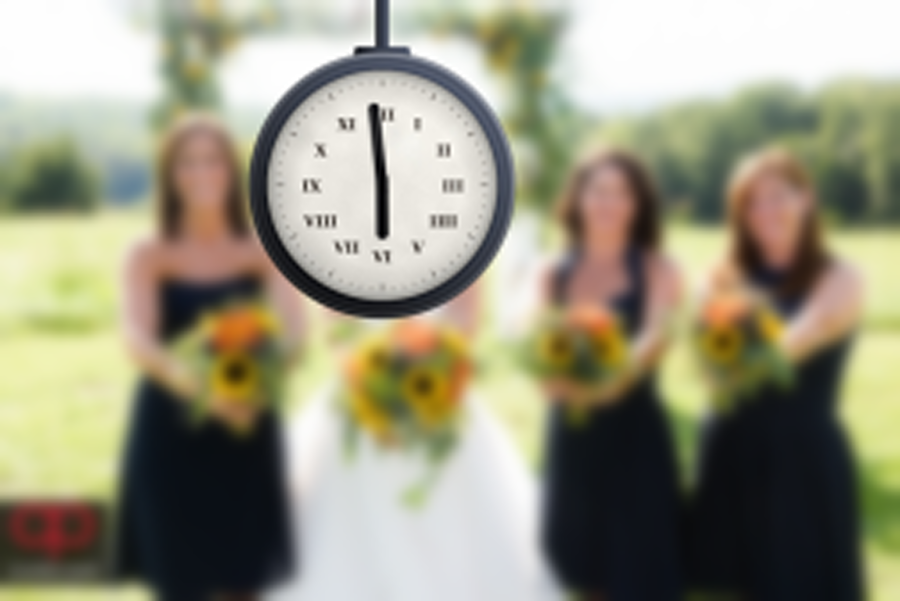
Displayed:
5.59
